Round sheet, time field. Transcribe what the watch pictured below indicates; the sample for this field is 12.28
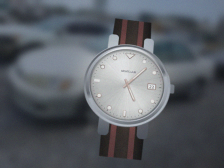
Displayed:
5.07
